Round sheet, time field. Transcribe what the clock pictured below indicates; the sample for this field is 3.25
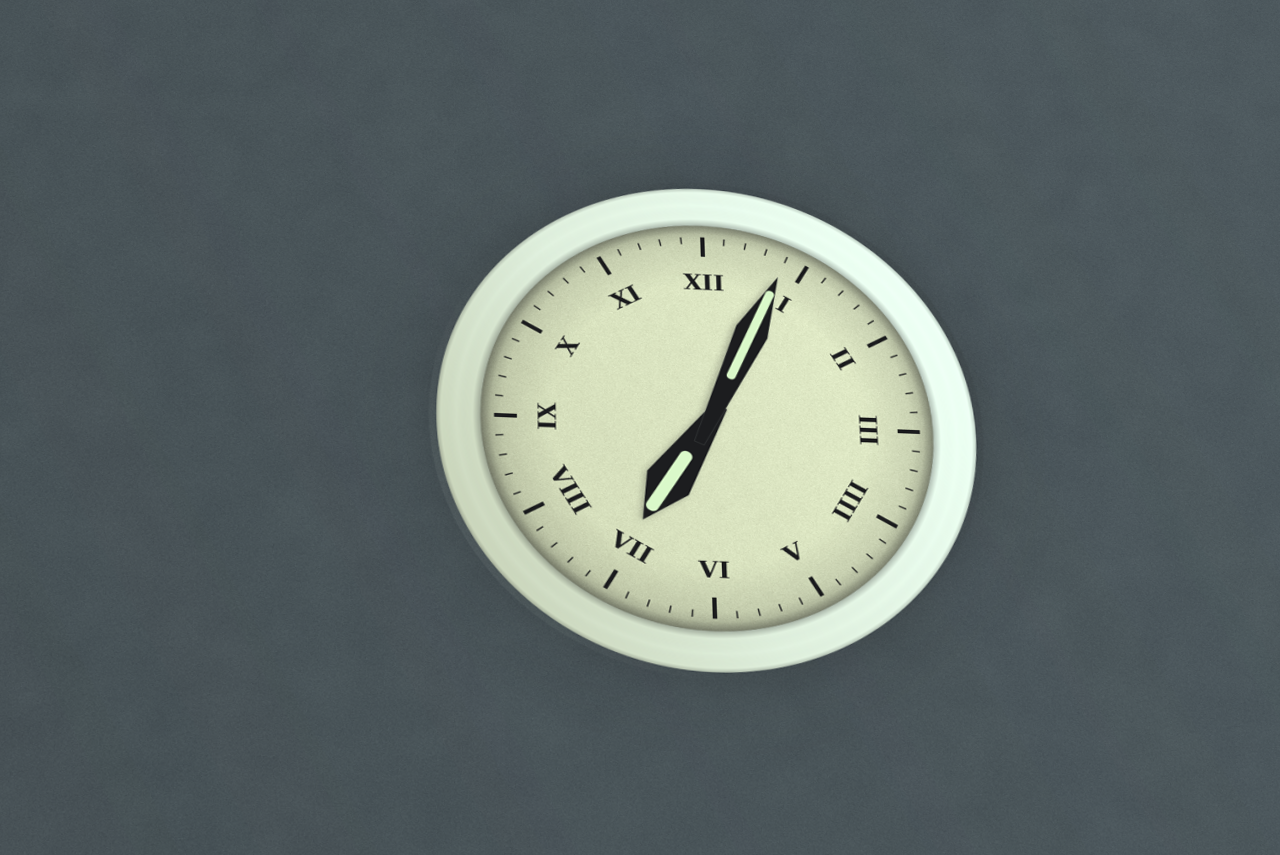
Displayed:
7.04
